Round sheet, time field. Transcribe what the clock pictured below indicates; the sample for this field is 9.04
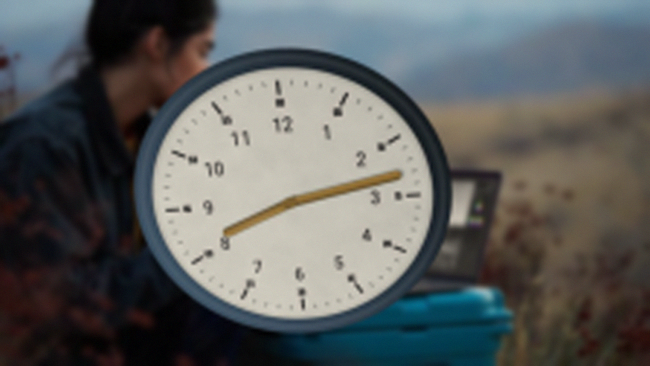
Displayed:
8.13
